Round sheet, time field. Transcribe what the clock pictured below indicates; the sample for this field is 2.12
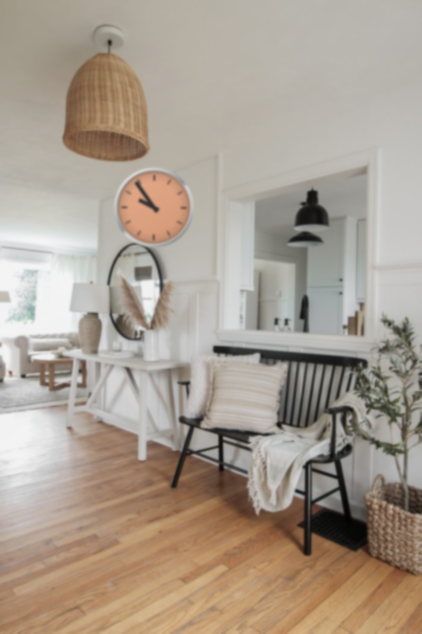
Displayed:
9.54
